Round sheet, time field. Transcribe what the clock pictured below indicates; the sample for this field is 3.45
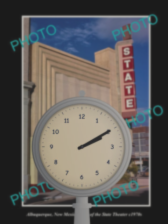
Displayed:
2.10
